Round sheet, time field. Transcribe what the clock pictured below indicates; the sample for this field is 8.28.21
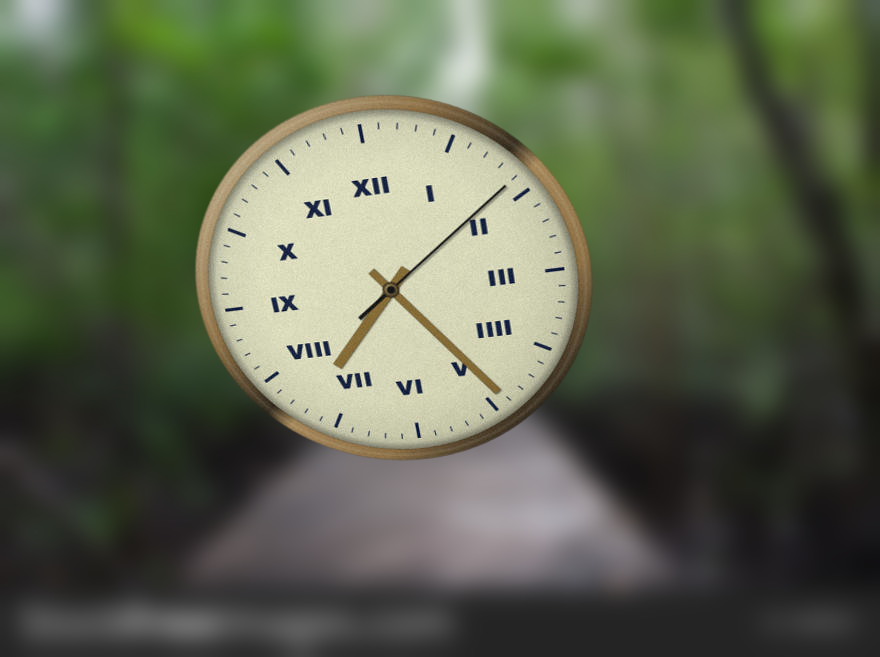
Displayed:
7.24.09
